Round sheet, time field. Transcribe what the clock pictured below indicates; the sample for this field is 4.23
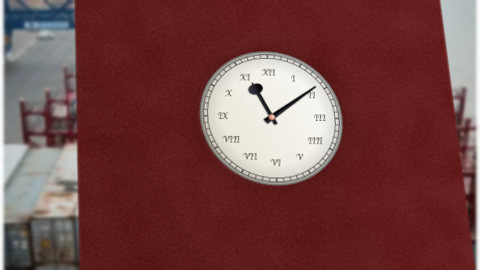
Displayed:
11.09
